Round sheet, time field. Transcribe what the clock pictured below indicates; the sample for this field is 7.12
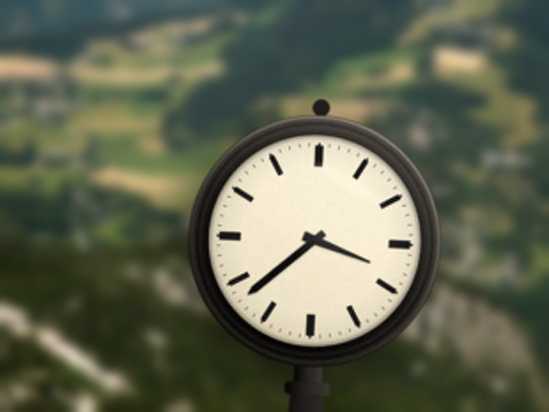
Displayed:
3.38
